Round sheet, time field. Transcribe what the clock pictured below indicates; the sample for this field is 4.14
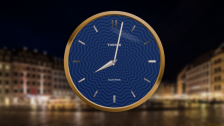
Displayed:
8.02
